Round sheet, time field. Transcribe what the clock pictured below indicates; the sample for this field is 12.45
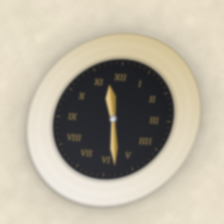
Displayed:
11.28
